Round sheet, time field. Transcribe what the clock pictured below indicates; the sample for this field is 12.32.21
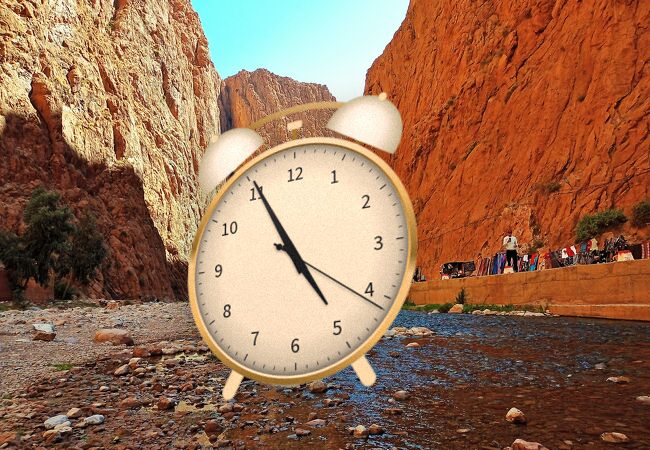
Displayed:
4.55.21
